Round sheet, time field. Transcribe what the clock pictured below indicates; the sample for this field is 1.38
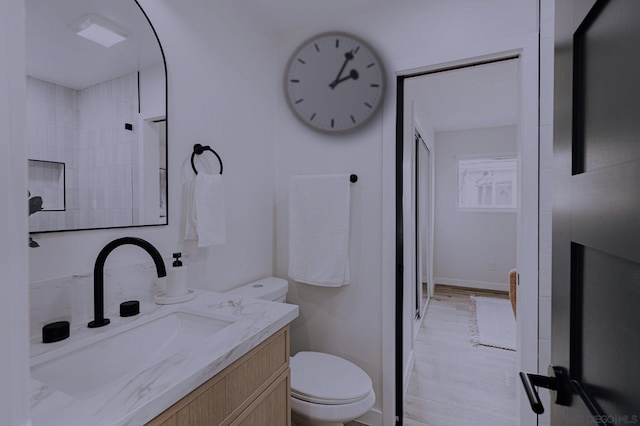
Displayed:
2.04
